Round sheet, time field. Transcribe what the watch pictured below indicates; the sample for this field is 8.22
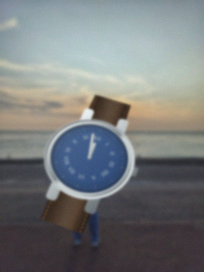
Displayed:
11.58
